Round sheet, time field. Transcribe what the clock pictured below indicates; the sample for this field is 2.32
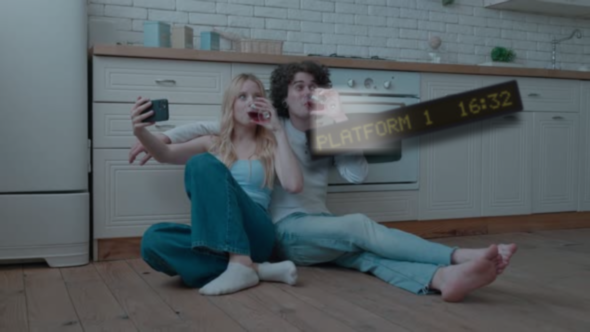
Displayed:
16.32
